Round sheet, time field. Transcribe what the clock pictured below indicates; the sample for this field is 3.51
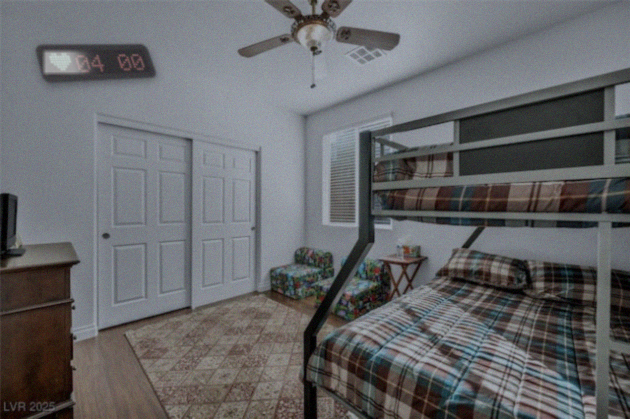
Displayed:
4.00
